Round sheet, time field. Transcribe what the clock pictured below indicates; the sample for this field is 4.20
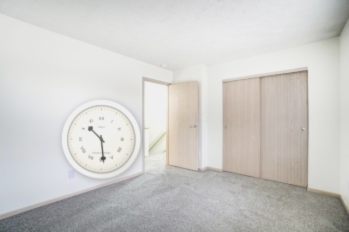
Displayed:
10.29
